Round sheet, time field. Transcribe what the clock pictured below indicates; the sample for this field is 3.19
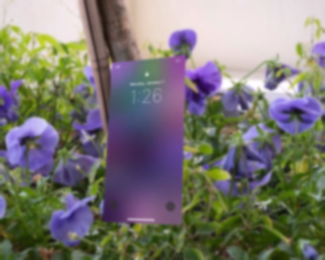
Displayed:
1.26
